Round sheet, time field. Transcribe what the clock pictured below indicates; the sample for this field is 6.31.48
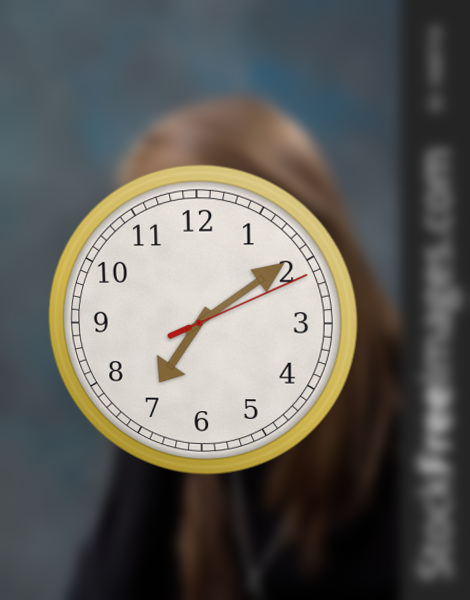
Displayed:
7.09.11
